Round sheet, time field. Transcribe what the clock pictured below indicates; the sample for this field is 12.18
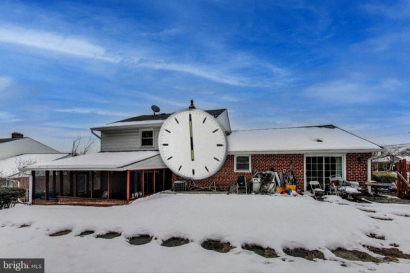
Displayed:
6.00
